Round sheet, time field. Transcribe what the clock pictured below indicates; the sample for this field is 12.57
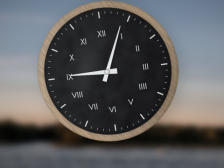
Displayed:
9.04
